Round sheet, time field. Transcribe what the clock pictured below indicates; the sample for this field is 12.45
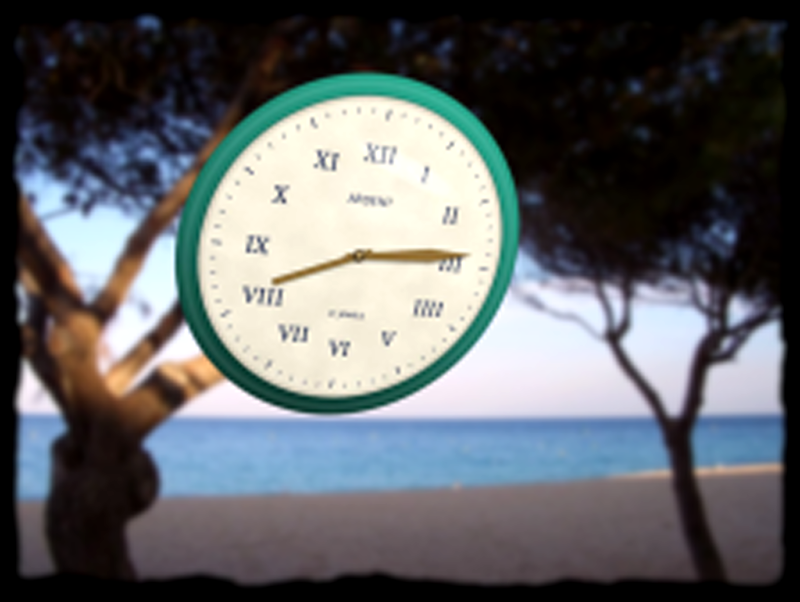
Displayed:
8.14
